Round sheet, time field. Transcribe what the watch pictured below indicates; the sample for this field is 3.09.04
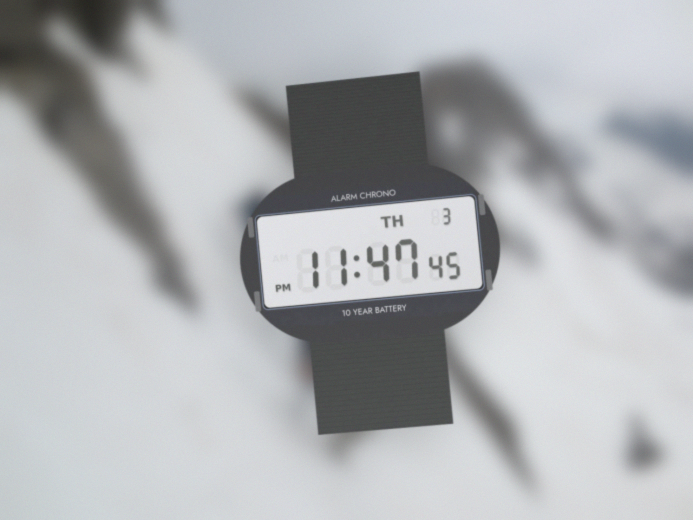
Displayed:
11.47.45
